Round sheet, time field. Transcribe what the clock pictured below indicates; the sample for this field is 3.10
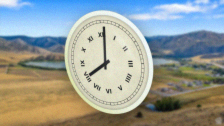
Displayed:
8.01
